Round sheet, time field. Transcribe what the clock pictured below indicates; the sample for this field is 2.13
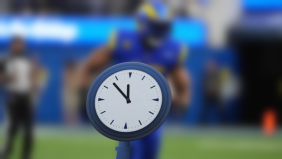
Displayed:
11.53
